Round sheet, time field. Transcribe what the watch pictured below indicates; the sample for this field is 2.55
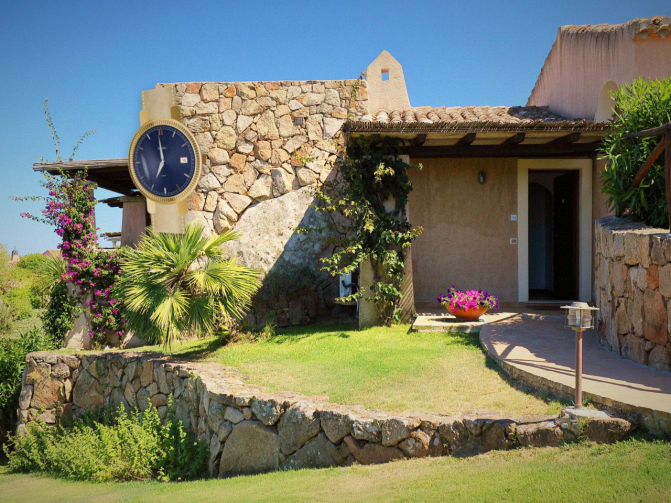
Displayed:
6.59
